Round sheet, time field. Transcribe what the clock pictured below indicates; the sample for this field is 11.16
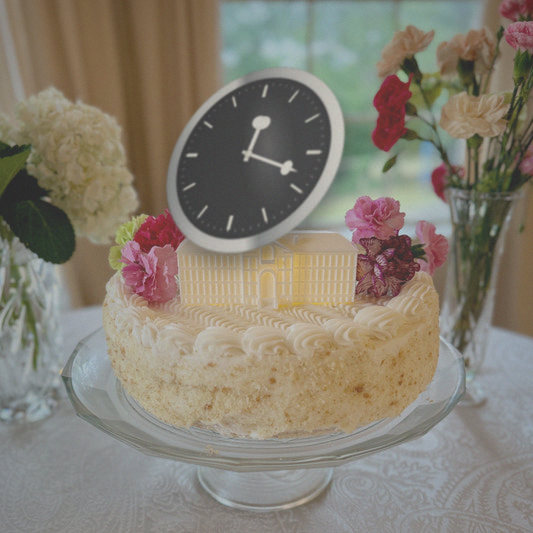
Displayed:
12.18
